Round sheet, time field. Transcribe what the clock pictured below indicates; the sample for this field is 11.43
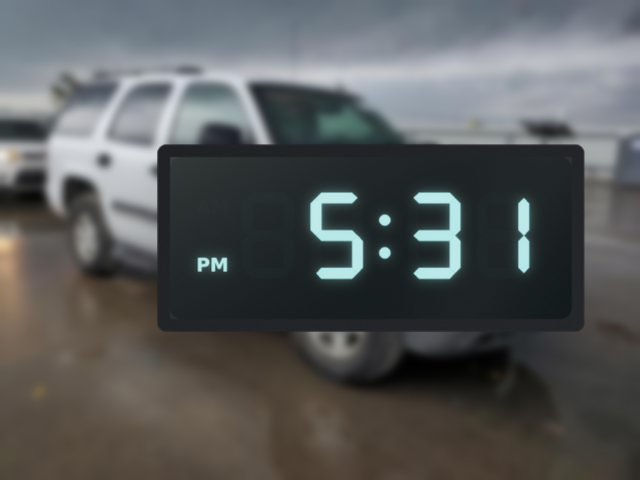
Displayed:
5.31
